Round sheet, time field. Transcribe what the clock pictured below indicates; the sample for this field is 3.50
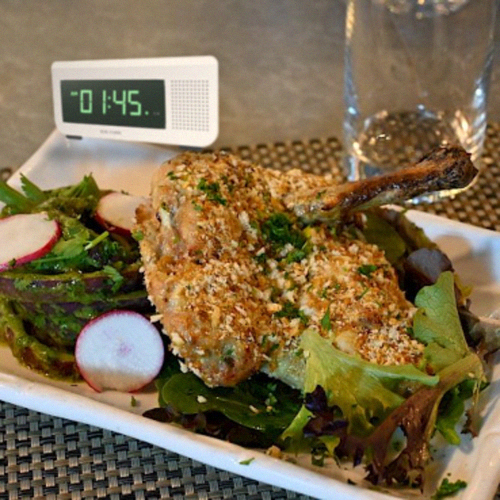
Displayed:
1.45
